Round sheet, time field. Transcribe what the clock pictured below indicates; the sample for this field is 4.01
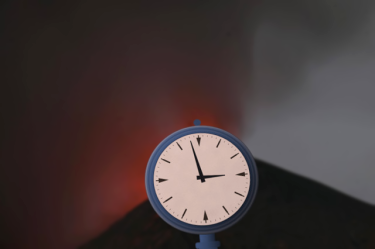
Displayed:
2.58
